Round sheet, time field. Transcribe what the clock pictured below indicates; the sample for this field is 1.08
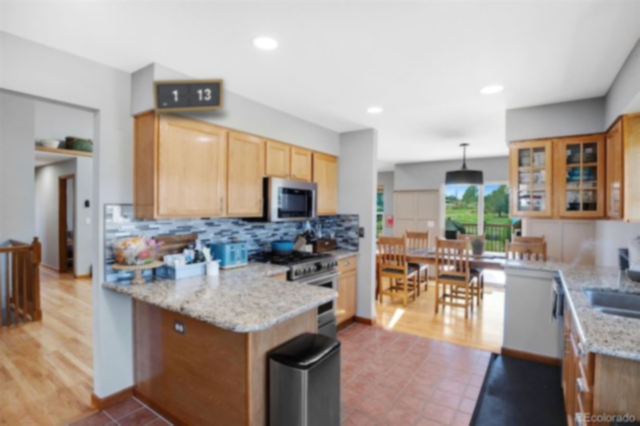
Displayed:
1.13
